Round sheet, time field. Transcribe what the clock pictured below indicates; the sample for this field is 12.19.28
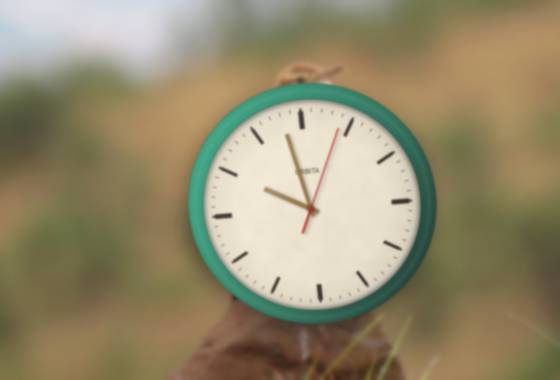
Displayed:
9.58.04
